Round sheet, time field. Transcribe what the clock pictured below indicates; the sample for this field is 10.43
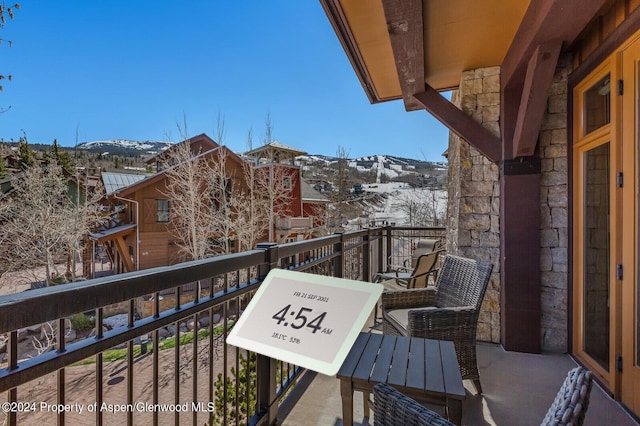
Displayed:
4.54
